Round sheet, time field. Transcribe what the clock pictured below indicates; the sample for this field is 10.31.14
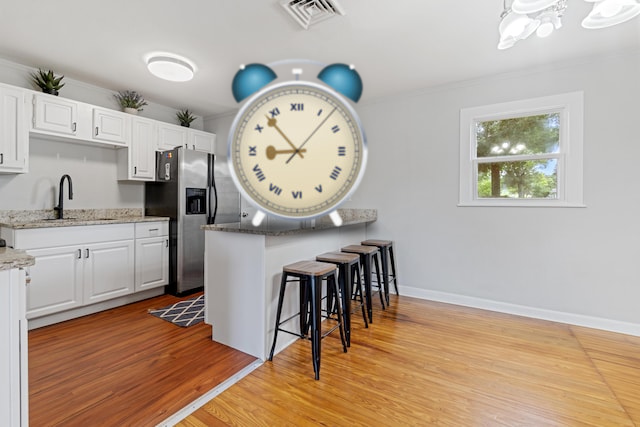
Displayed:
8.53.07
